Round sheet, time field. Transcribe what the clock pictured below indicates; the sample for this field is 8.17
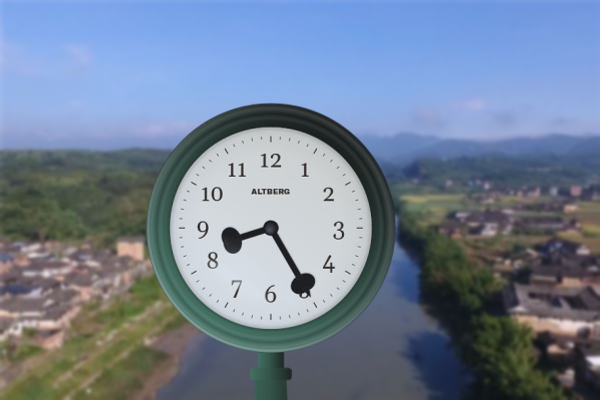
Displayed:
8.25
